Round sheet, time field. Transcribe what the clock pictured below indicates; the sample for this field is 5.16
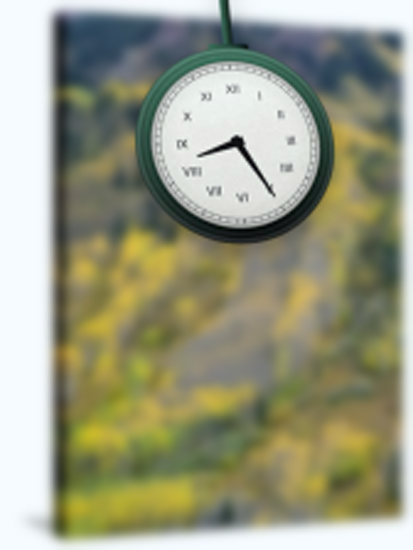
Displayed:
8.25
